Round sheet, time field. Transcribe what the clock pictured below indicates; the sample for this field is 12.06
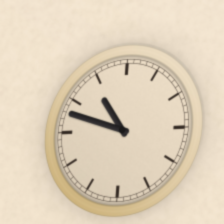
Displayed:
10.48
